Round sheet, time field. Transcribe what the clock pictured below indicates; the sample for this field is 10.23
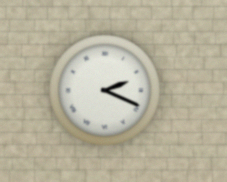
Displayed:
2.19
